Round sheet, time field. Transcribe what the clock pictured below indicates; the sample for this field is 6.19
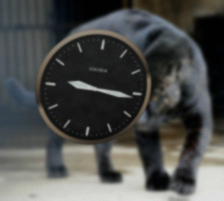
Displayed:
9.16
